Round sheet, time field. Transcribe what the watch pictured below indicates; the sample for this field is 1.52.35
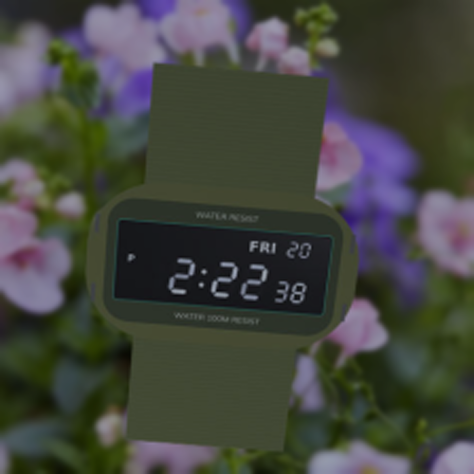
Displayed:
2.22.38
